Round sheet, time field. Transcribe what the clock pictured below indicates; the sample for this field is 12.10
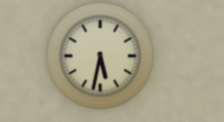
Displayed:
5.32
